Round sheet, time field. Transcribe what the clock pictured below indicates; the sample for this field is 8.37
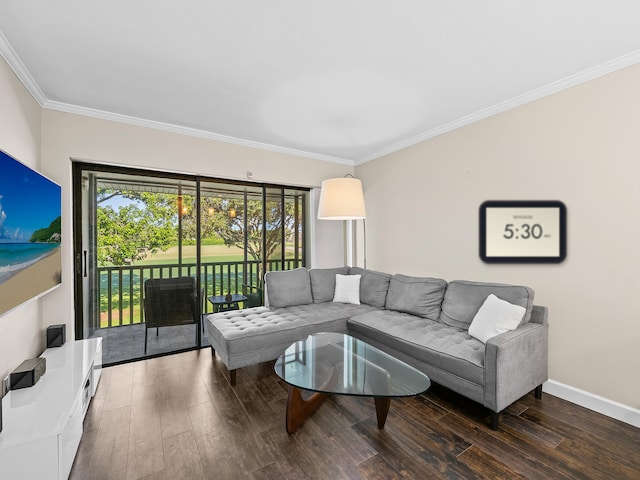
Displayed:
5.30
